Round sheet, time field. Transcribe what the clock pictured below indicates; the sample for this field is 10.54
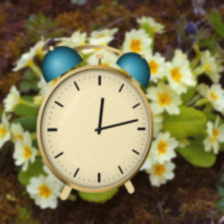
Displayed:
12.13
